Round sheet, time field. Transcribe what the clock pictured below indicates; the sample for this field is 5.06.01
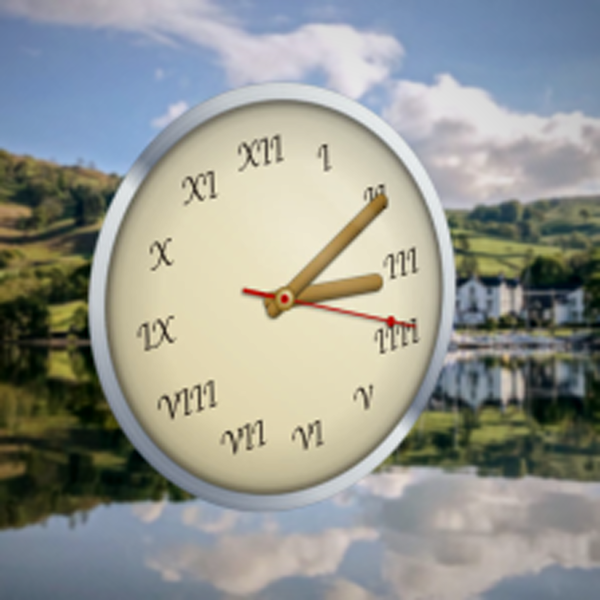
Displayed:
3.10.19
